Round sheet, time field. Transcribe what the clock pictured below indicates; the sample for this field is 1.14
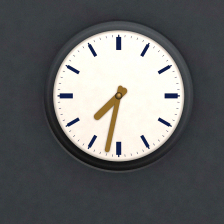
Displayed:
7.32
